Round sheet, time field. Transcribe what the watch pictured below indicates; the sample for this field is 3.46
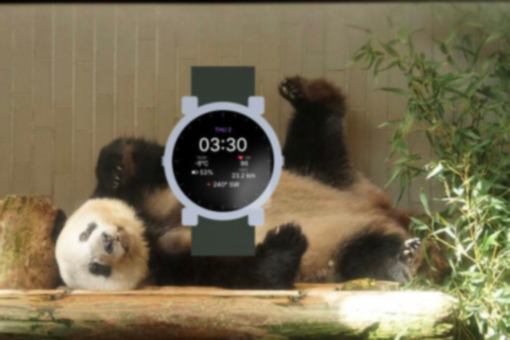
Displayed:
3.30
